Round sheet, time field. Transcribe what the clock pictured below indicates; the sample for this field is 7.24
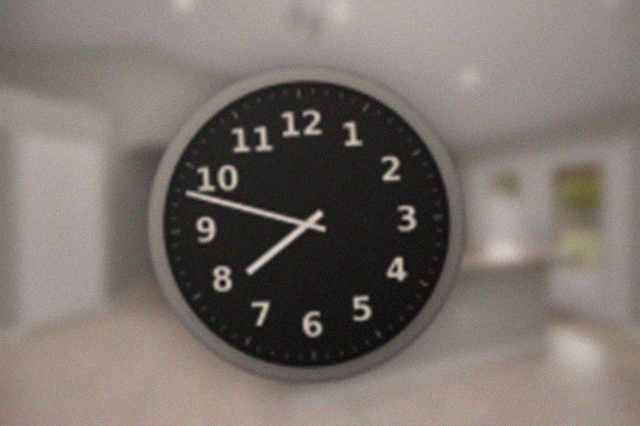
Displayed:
7.48
